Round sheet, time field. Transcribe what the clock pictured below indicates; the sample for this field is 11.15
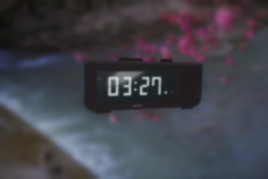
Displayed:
3.27
